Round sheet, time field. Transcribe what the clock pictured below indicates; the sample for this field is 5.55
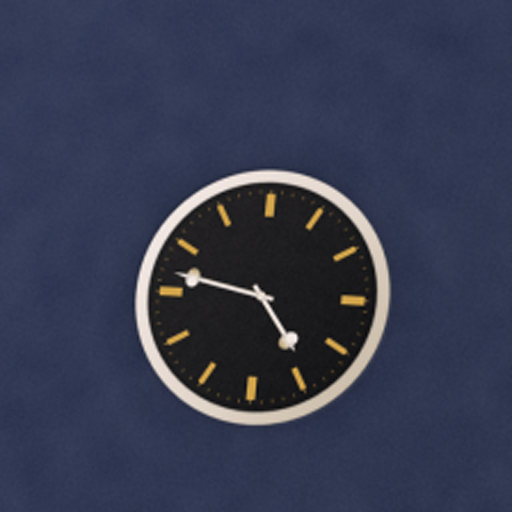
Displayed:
4.47
